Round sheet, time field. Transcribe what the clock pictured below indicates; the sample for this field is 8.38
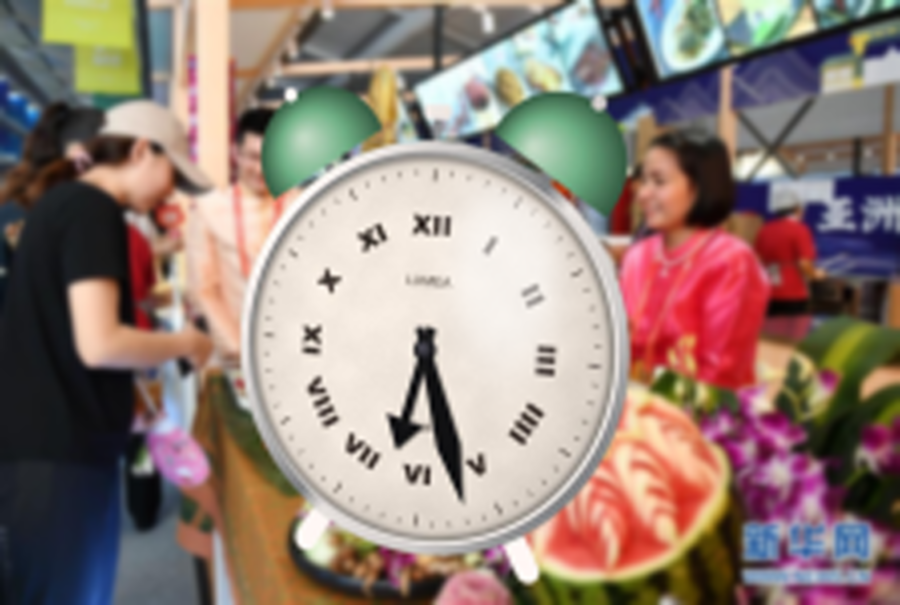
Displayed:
6.27
